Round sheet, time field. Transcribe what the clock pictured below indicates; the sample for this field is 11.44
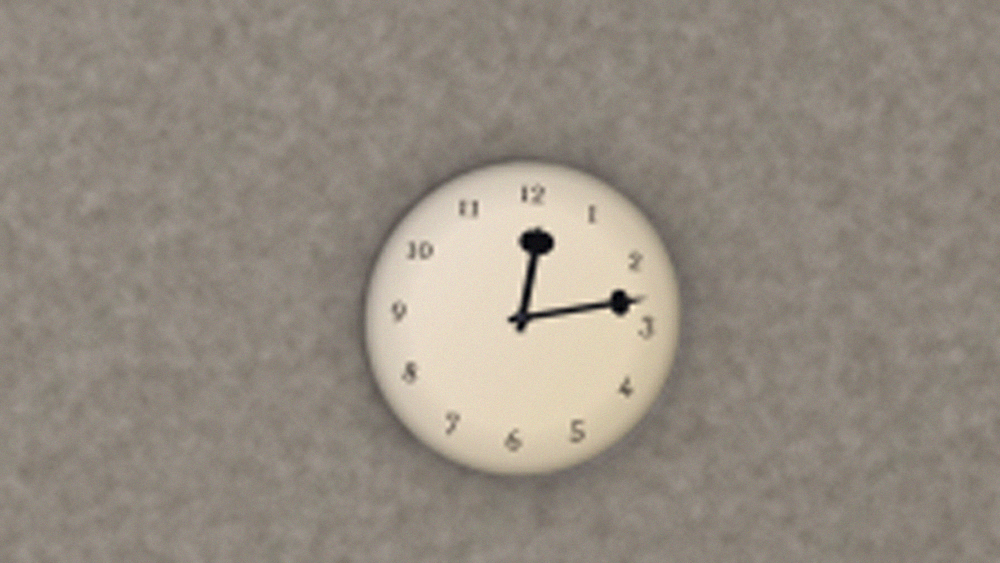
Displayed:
12.13
